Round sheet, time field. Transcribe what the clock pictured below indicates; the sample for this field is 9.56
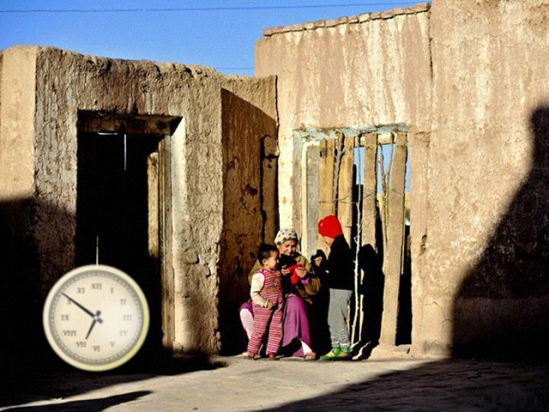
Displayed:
6.51
